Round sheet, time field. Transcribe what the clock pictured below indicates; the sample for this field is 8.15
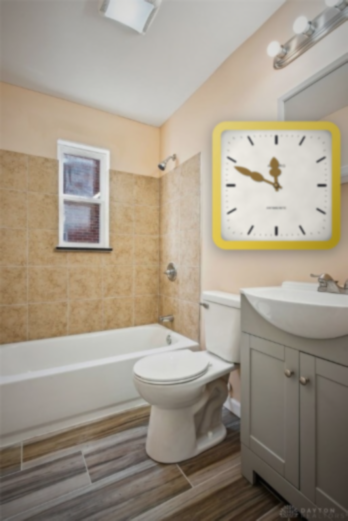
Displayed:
11.49
